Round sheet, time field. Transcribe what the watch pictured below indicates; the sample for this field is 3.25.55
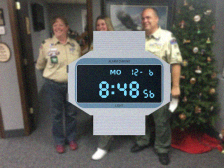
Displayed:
8.48.56
